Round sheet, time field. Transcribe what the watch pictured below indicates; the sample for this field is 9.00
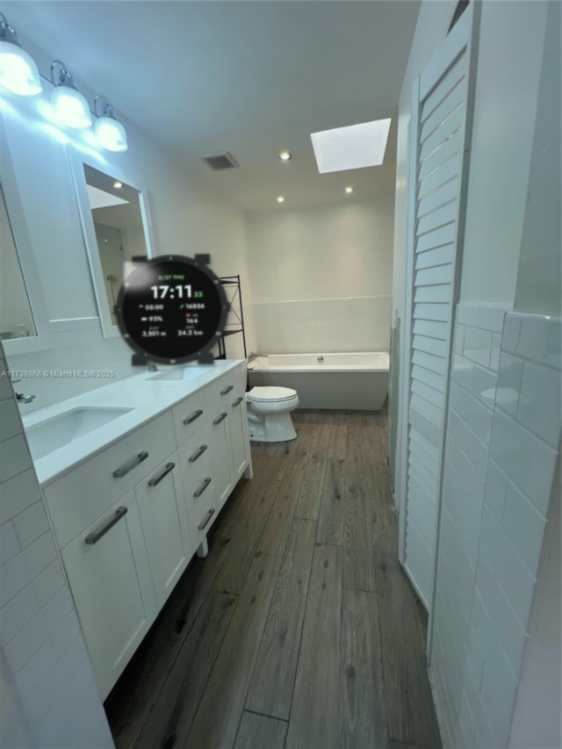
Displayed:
17.11
